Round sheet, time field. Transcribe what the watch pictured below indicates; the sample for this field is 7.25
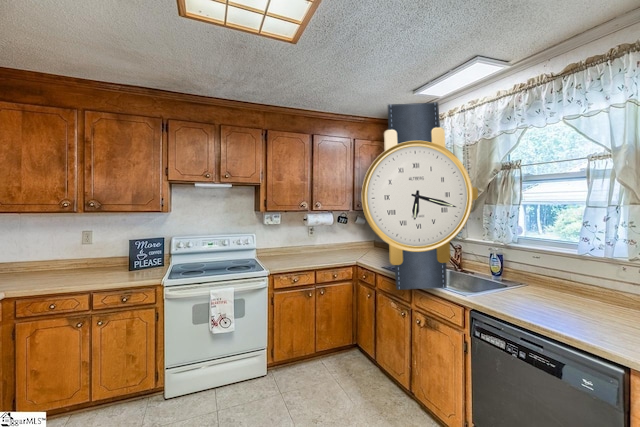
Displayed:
6.18
